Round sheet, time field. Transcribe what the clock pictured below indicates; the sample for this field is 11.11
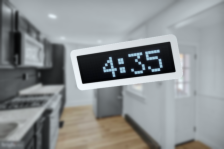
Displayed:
4.35
